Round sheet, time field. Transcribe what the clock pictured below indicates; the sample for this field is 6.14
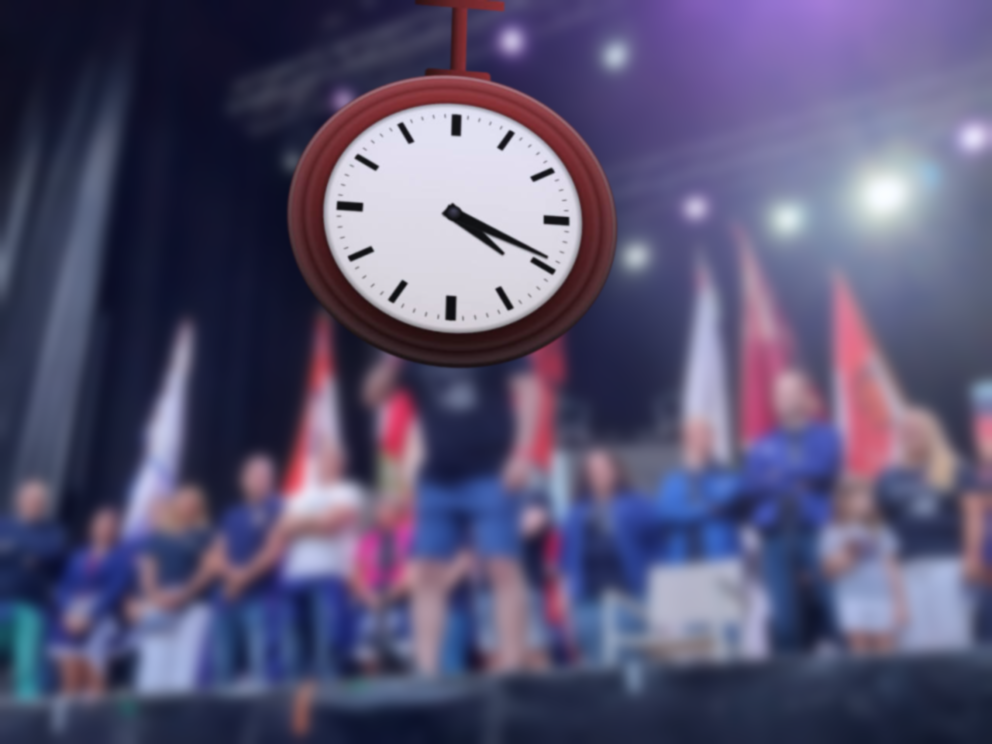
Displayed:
4.19
